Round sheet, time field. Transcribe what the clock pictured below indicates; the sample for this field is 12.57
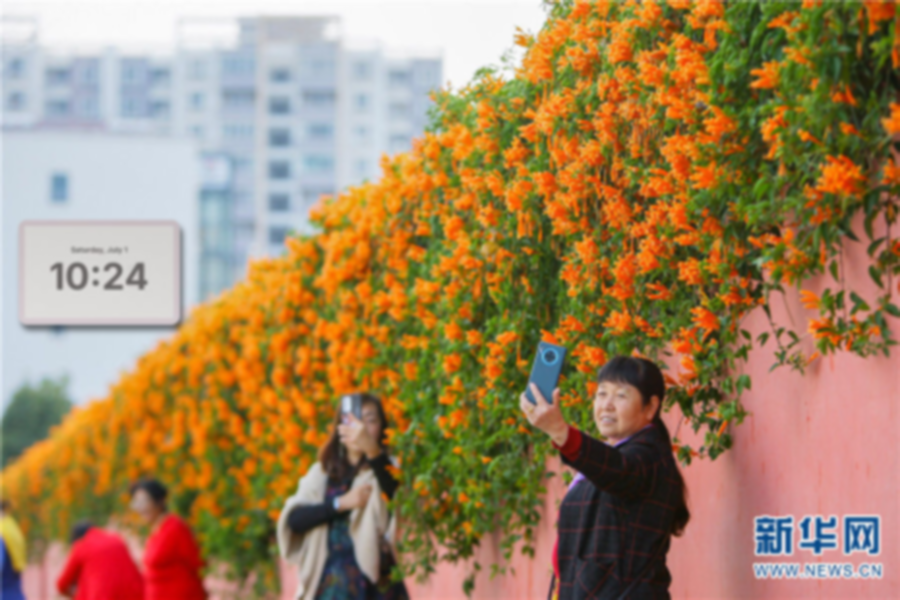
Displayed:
10.24
